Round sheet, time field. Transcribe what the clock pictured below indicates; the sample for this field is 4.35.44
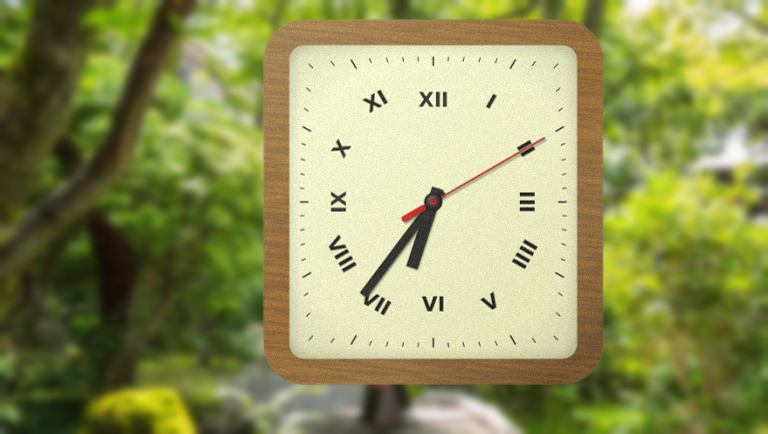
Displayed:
6.36.10
